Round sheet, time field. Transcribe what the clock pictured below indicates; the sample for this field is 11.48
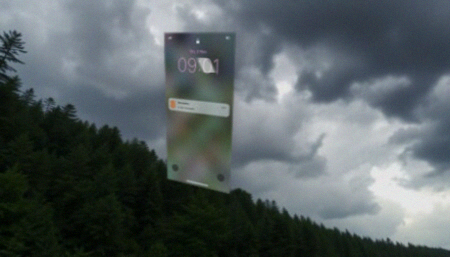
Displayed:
9.01
